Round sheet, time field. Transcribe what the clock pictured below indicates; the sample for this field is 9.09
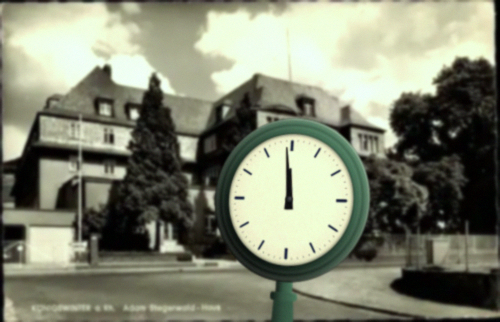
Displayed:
11.59
